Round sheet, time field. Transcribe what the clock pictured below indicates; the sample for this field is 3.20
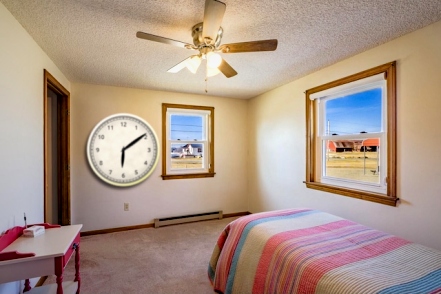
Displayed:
6.09
